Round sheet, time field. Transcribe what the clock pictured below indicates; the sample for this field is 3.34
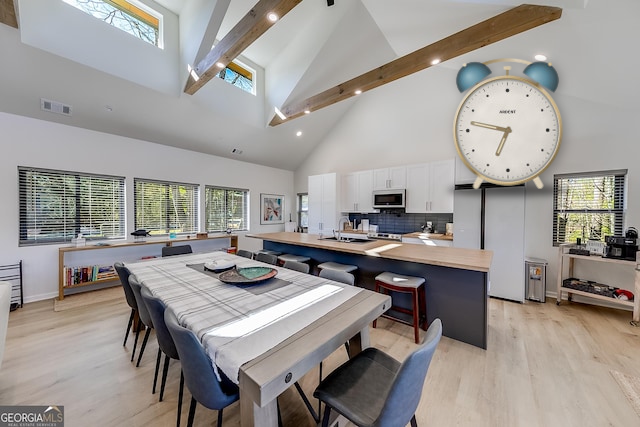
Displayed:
6.47
